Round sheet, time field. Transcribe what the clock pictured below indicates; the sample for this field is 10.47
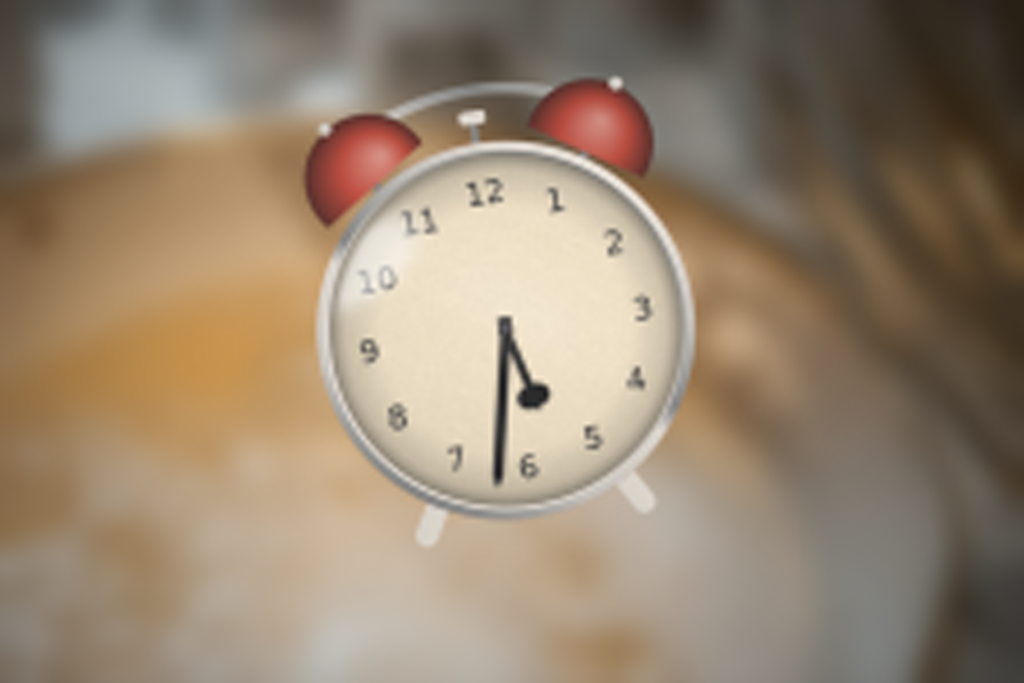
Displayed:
5.32
